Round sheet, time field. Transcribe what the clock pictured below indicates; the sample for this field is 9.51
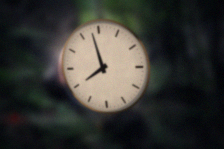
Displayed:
7.58
